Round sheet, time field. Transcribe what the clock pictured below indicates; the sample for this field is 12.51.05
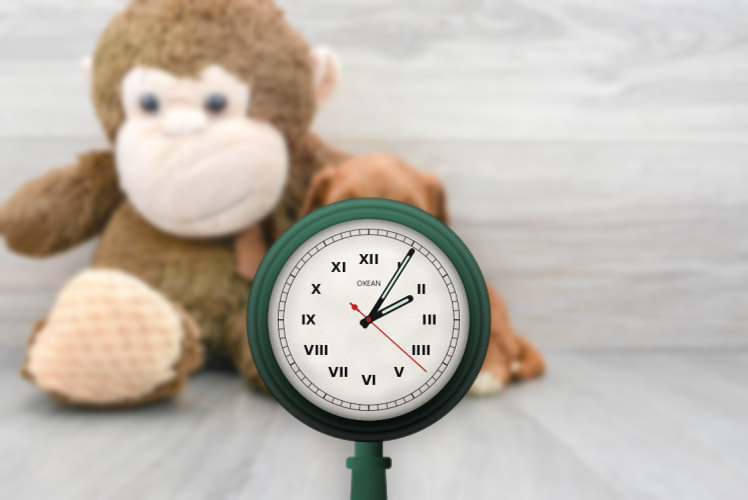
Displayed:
2.05.22
